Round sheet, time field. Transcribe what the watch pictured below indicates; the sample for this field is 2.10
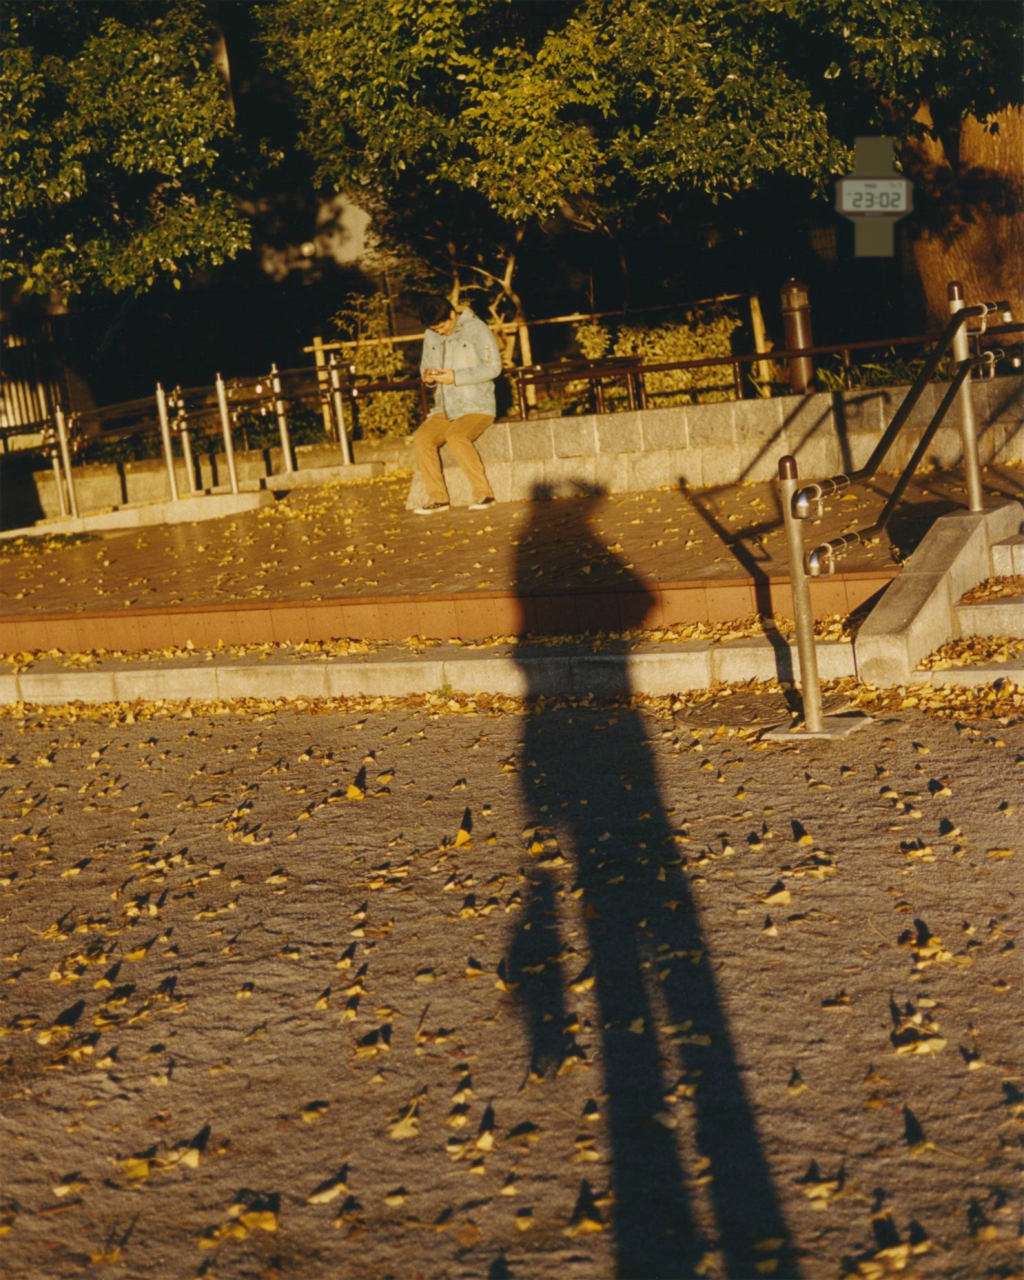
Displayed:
23.02
